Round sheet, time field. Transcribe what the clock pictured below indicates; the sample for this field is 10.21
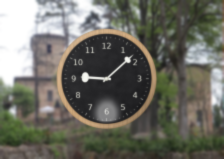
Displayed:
9.08
